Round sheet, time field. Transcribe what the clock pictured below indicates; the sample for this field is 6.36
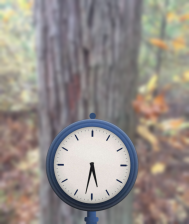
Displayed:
5.32
